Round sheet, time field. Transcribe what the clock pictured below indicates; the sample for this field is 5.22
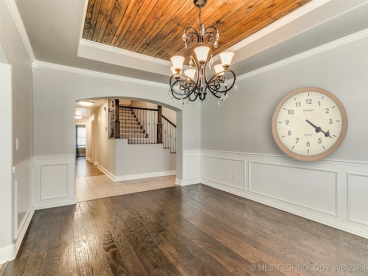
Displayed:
4.21
